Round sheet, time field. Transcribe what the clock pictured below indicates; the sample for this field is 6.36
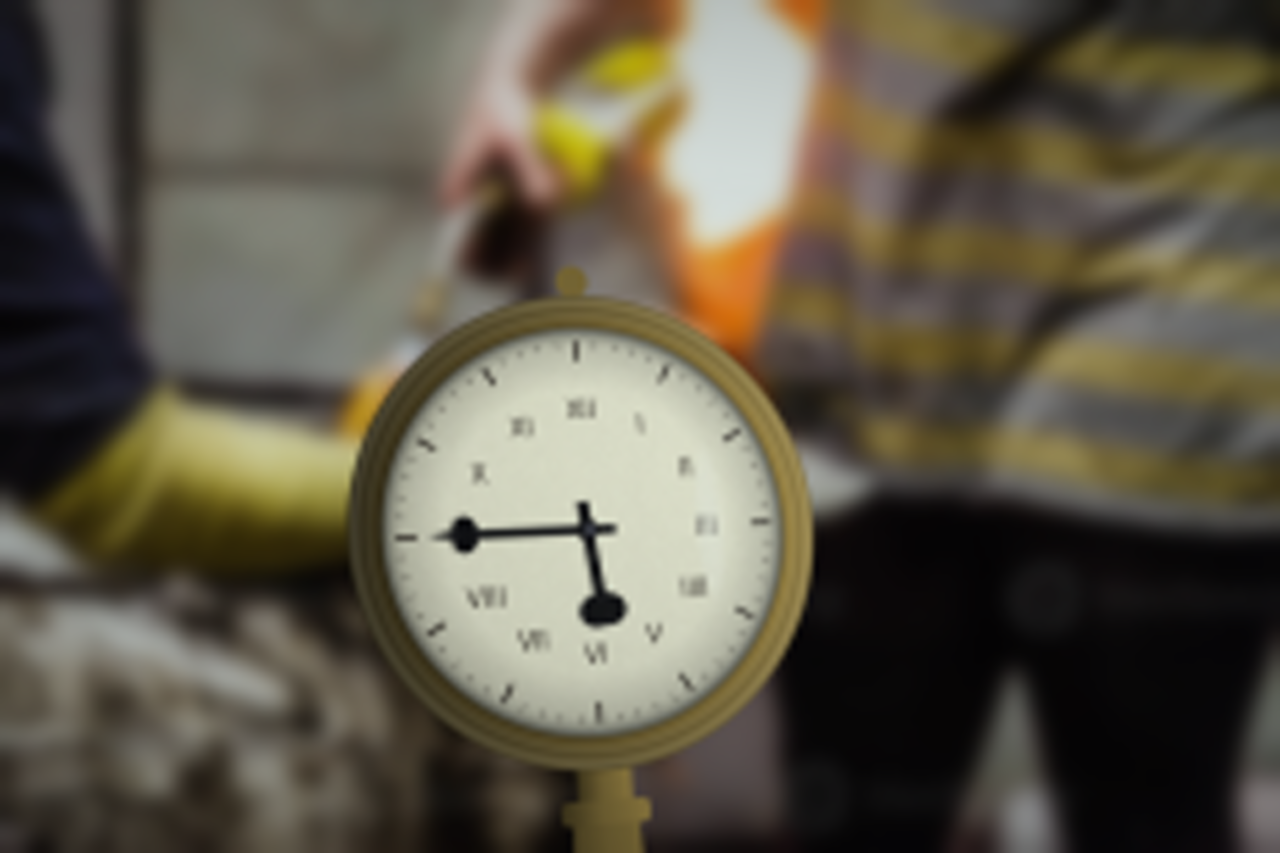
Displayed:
5.45
